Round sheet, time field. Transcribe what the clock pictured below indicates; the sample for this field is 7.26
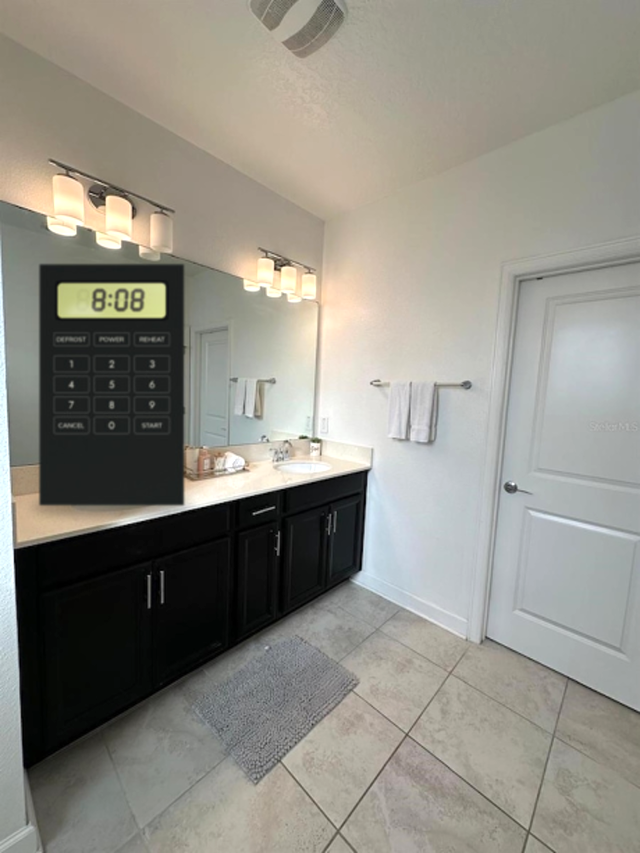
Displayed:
8.08
